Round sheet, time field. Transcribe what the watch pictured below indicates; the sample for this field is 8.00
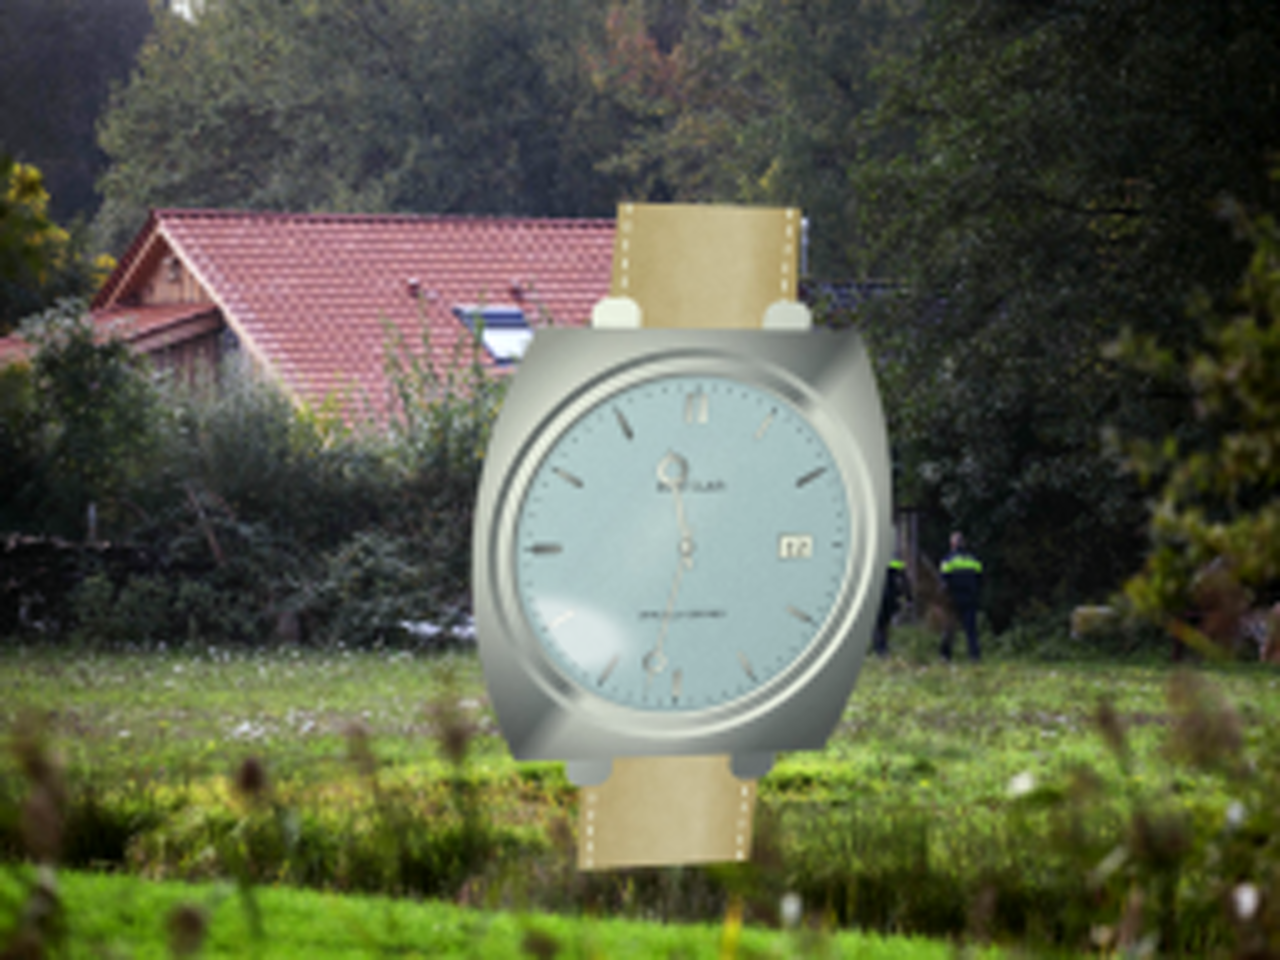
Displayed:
11.32
